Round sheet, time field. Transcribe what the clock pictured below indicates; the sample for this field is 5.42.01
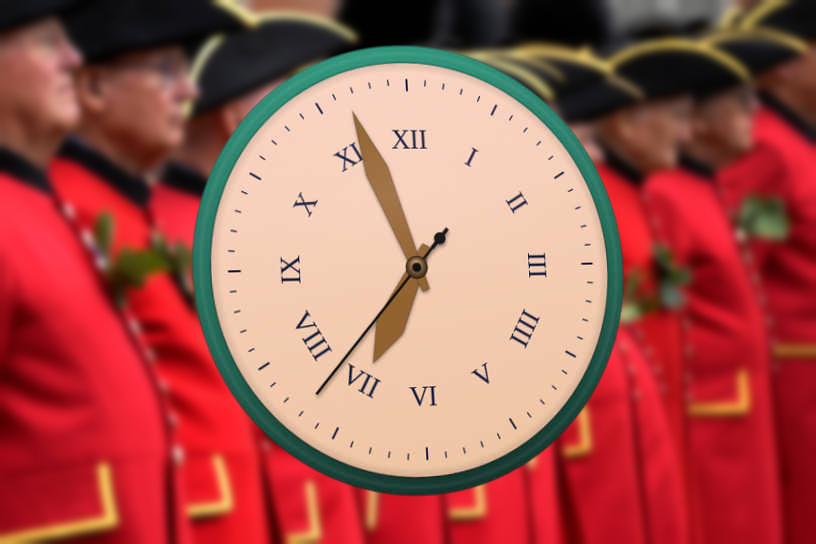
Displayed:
6.56.37
